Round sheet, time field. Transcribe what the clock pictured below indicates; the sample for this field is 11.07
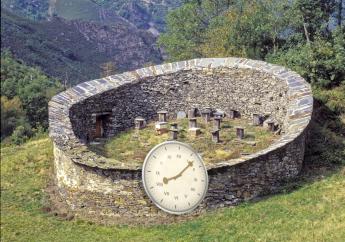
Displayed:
8.07
